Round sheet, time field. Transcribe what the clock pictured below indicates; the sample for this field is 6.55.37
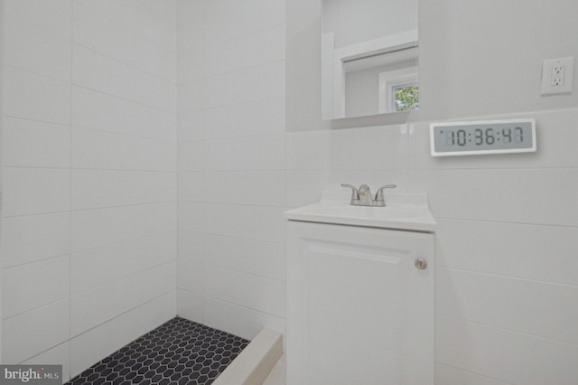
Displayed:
10.36.47
